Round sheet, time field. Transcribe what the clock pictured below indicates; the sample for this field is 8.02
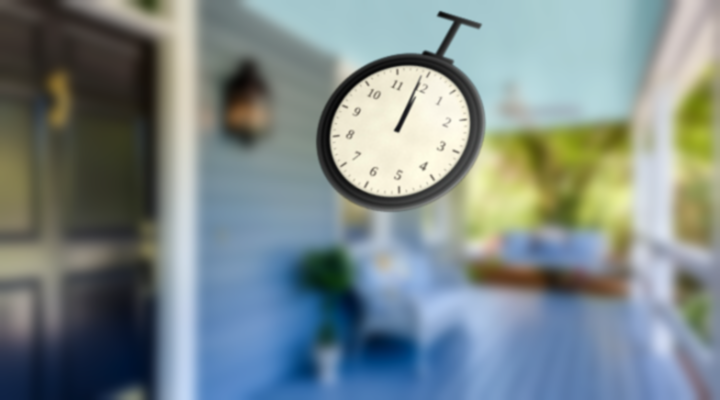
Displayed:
11.59
